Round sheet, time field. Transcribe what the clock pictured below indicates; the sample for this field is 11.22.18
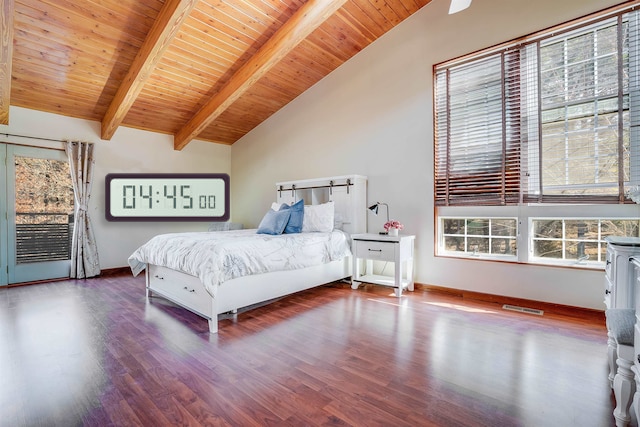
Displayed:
4.45.00
